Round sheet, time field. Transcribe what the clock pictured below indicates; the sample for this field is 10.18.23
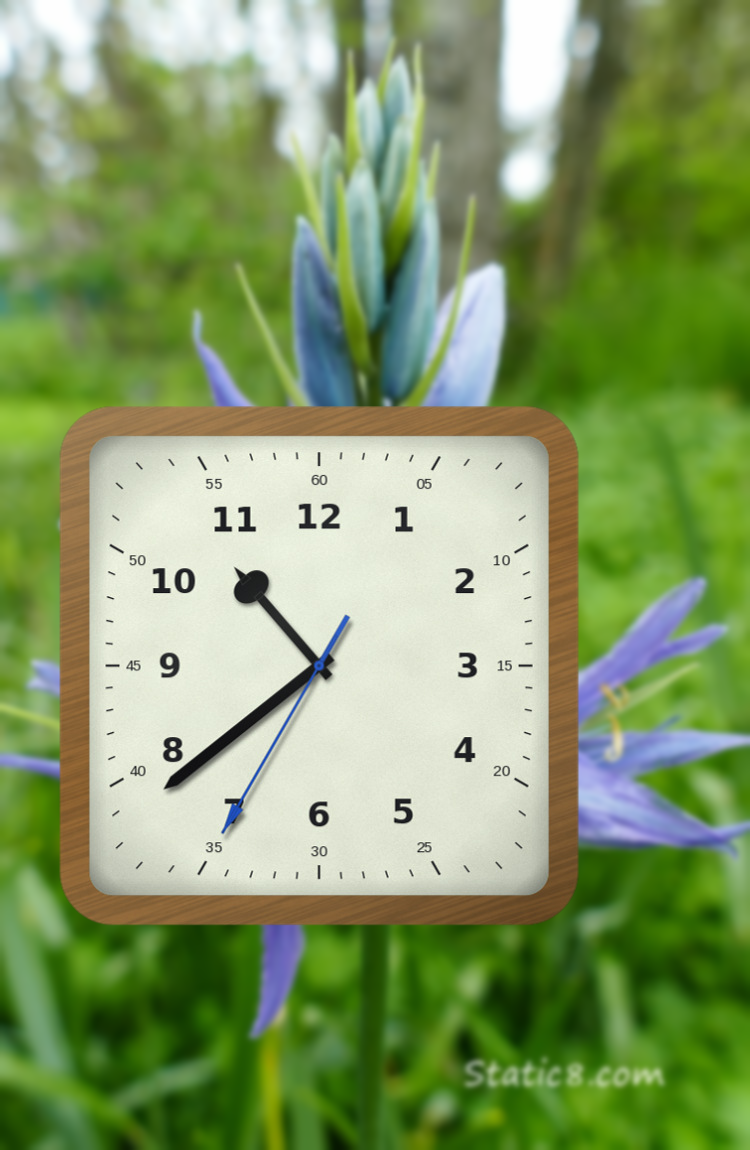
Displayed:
10.38.35
